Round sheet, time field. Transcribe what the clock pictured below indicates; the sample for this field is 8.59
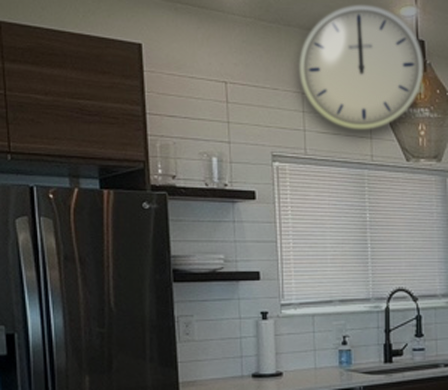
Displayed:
12.00
